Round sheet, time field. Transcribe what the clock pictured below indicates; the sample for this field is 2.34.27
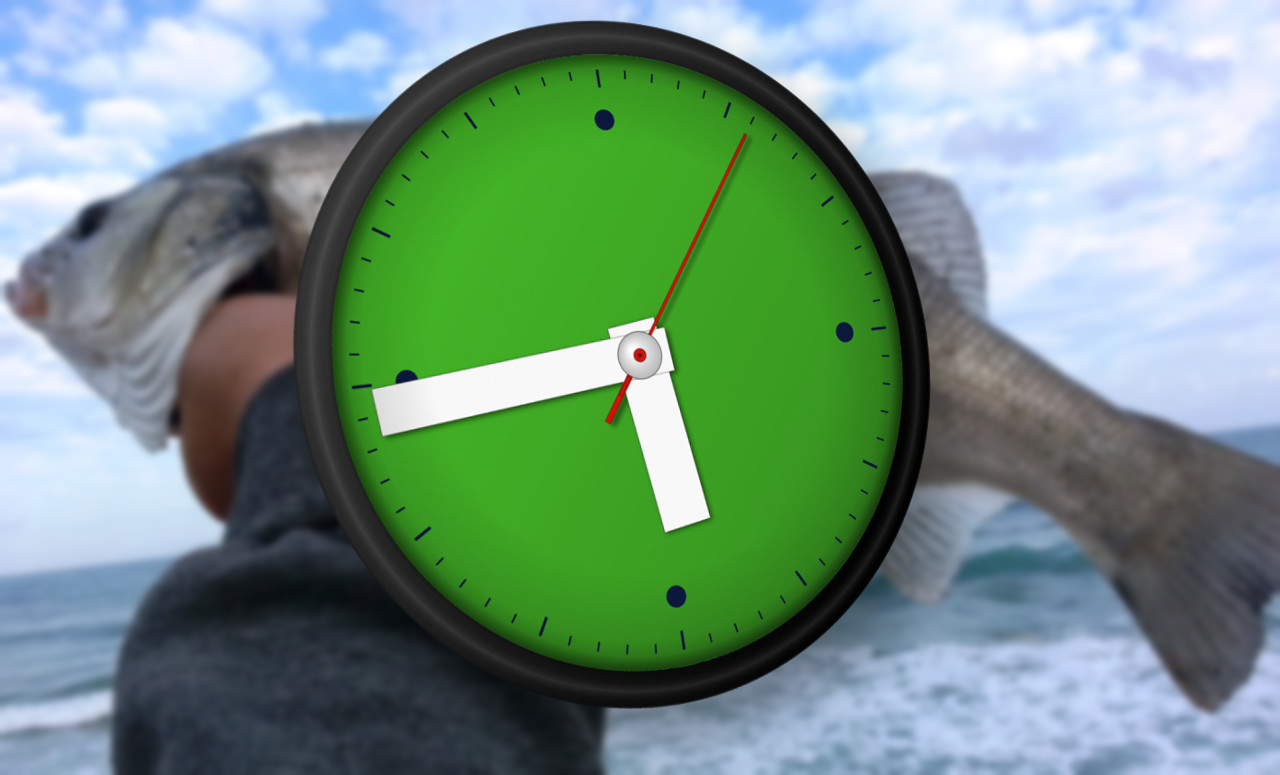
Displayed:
5.44.06
